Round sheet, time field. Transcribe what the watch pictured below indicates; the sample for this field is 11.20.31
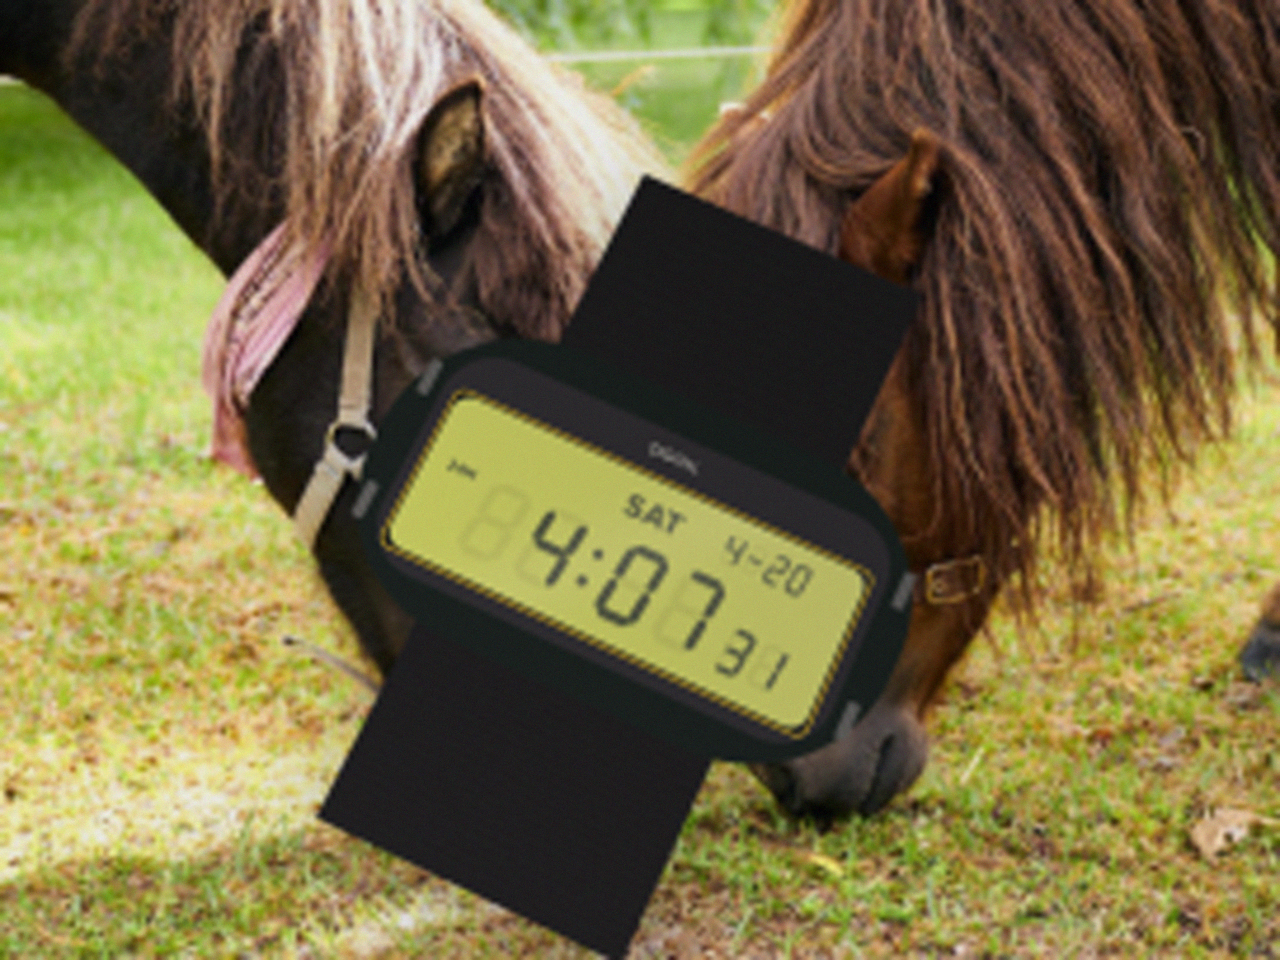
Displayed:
4.07.31
